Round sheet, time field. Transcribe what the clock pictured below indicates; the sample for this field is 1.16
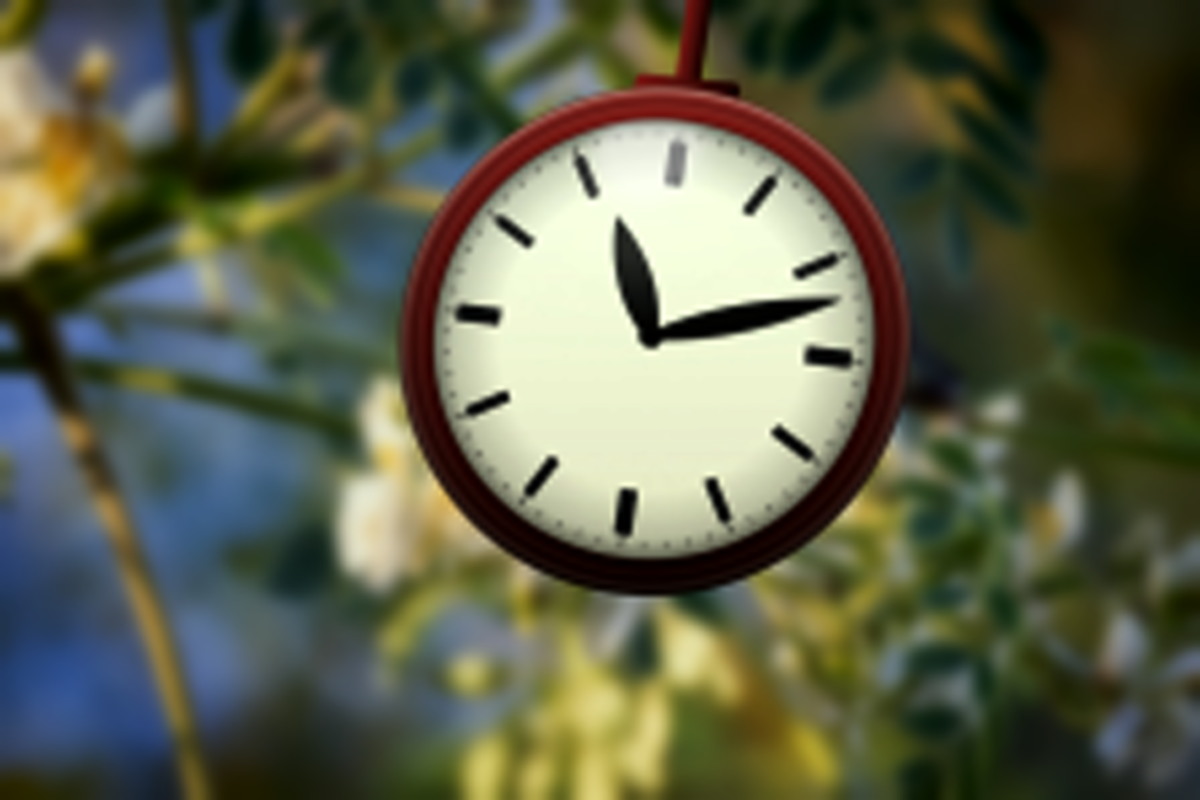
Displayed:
11.12
